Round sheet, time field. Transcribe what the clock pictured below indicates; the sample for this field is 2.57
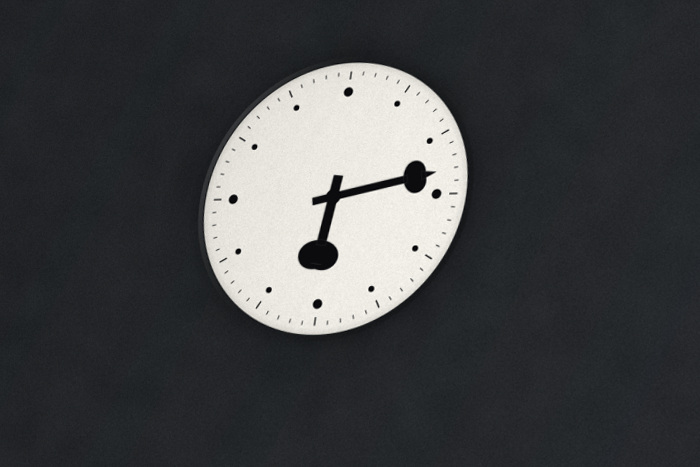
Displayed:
6.13
